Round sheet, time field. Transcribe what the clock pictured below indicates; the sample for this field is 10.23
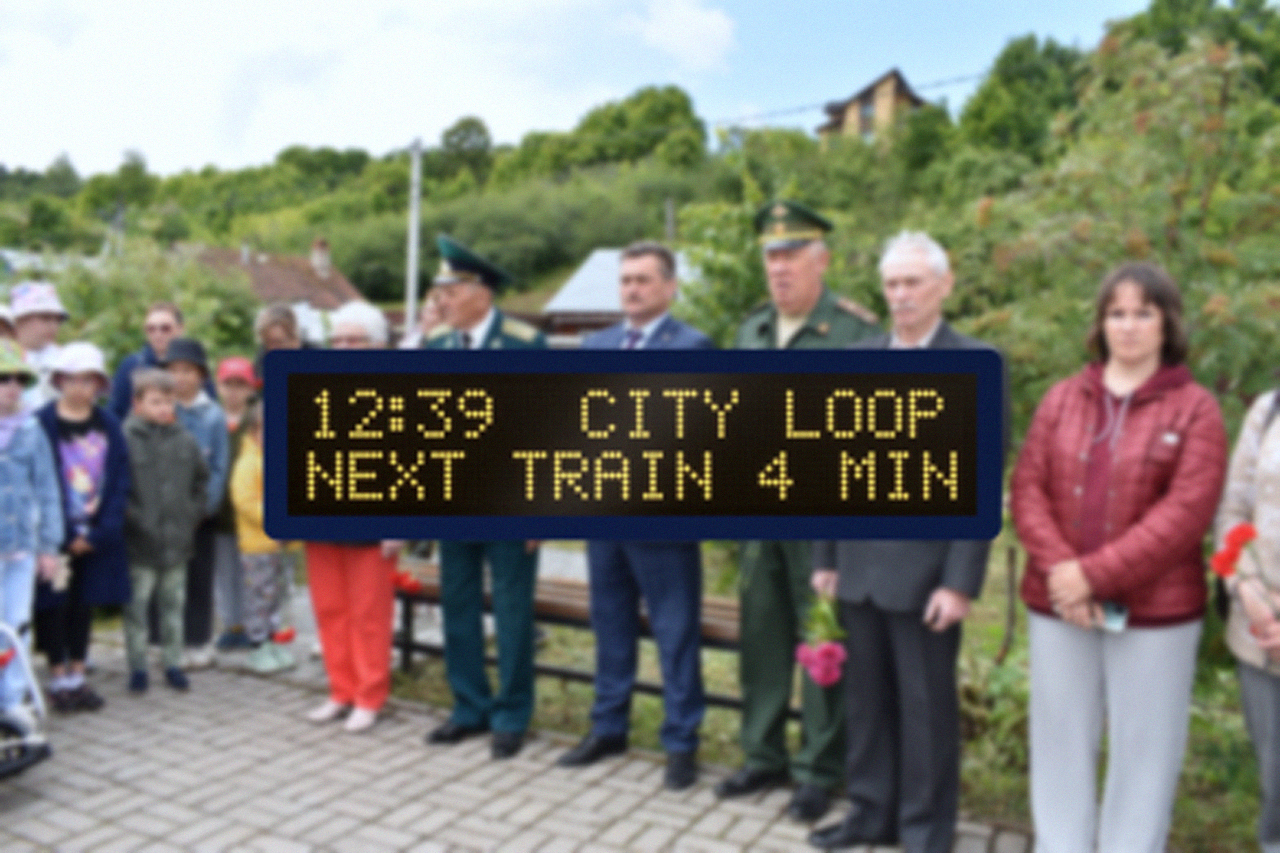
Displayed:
12.39
